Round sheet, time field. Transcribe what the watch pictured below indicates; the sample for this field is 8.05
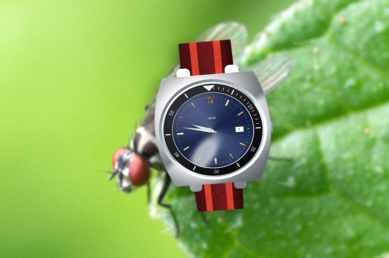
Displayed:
9.47
